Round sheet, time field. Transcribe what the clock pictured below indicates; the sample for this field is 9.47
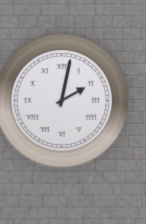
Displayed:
2.02
